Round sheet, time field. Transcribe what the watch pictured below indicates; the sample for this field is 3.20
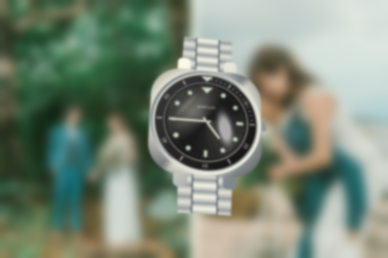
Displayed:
4.45
